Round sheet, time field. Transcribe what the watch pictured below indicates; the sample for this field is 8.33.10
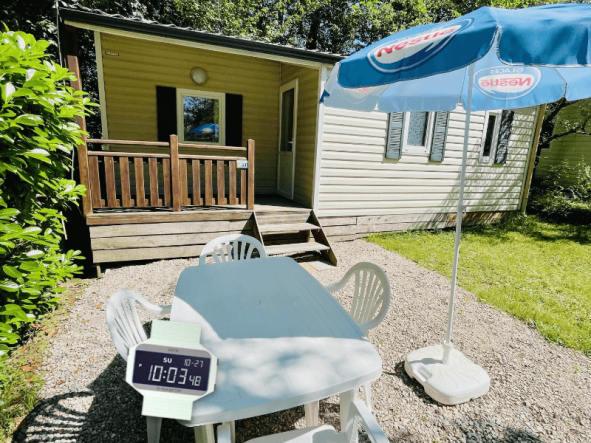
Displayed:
10.03.48
